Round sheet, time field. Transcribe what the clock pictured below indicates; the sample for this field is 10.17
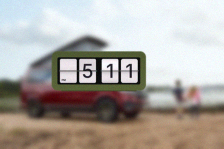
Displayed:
5.11
